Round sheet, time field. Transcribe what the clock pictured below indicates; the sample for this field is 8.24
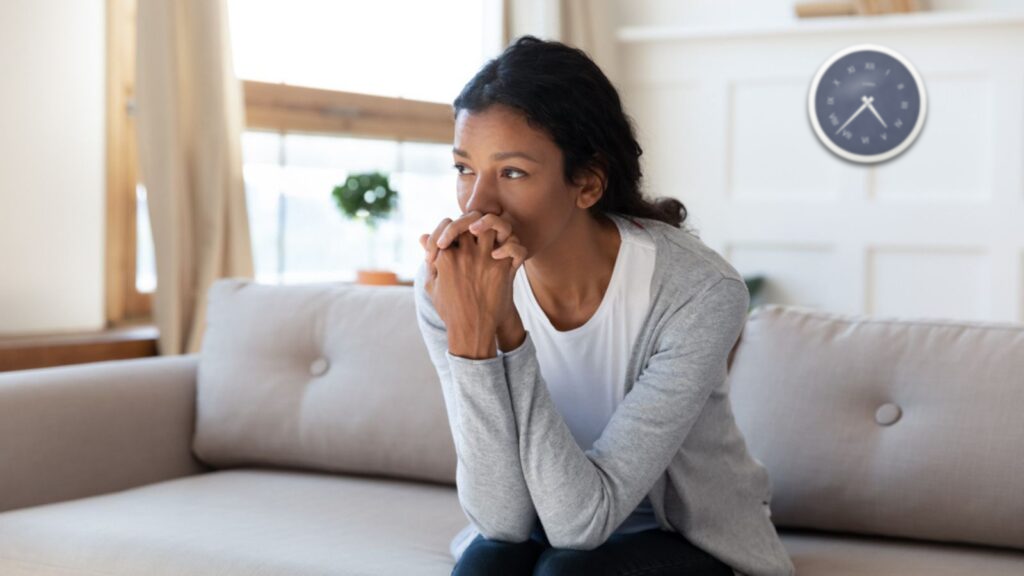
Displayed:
4.37
